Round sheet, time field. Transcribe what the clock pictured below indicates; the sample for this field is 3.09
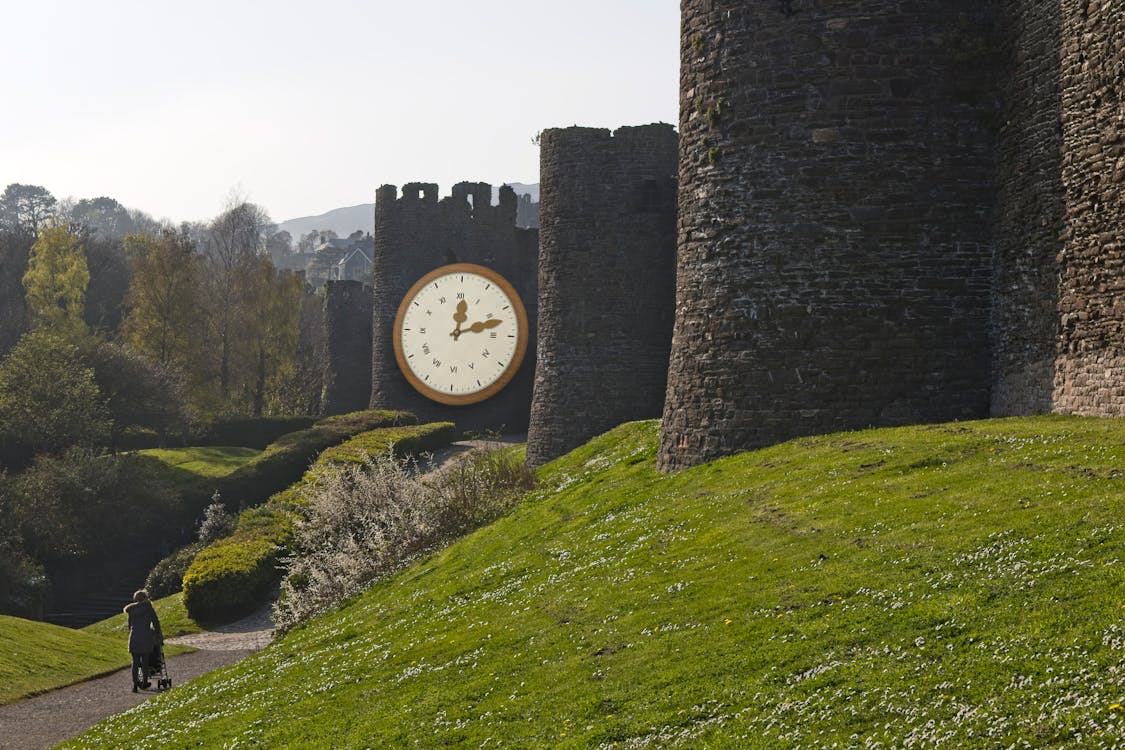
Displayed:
12.12
